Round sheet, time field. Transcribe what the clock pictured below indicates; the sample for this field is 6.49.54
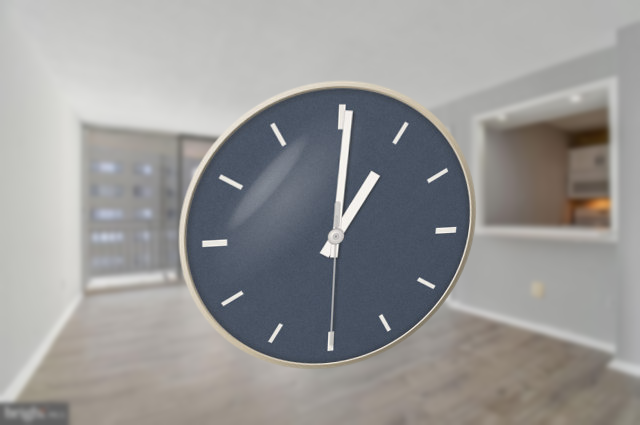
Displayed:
1.00.30
